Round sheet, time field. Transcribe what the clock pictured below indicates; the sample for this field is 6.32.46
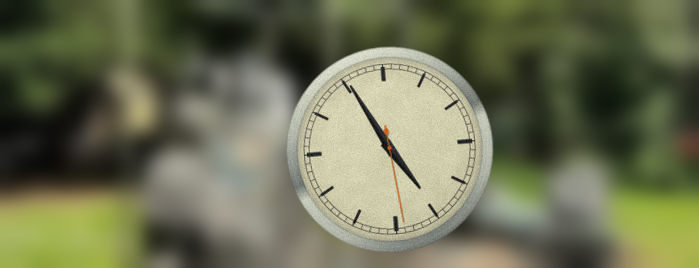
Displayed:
4.55.29
